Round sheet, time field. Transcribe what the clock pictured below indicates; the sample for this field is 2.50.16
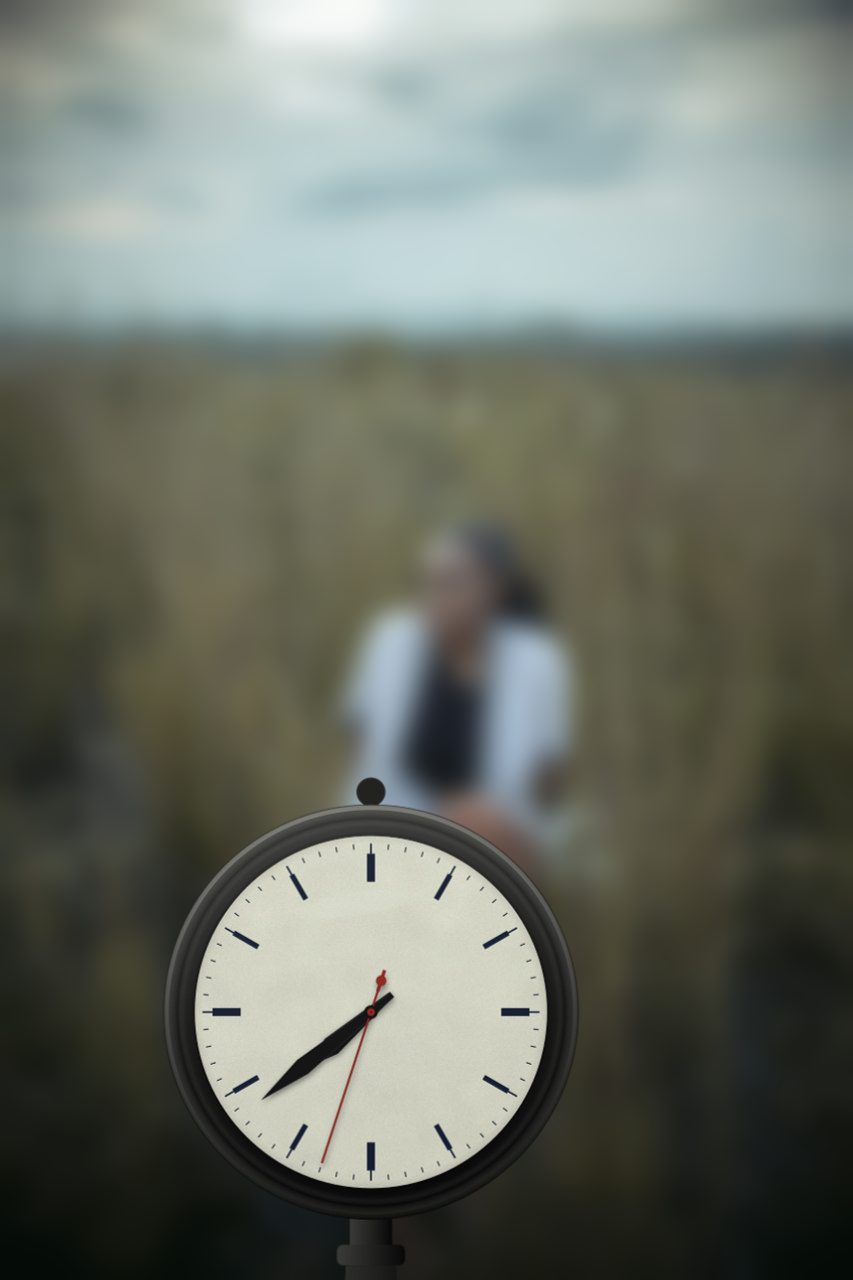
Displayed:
7.38.33
